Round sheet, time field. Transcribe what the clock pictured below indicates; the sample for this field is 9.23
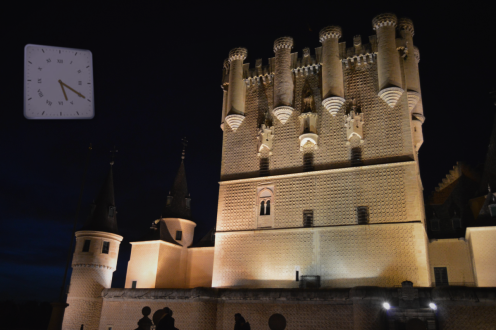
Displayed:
5.20
